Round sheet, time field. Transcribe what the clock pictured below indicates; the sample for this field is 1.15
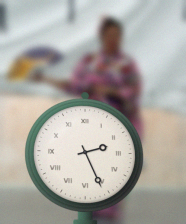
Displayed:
2.26
